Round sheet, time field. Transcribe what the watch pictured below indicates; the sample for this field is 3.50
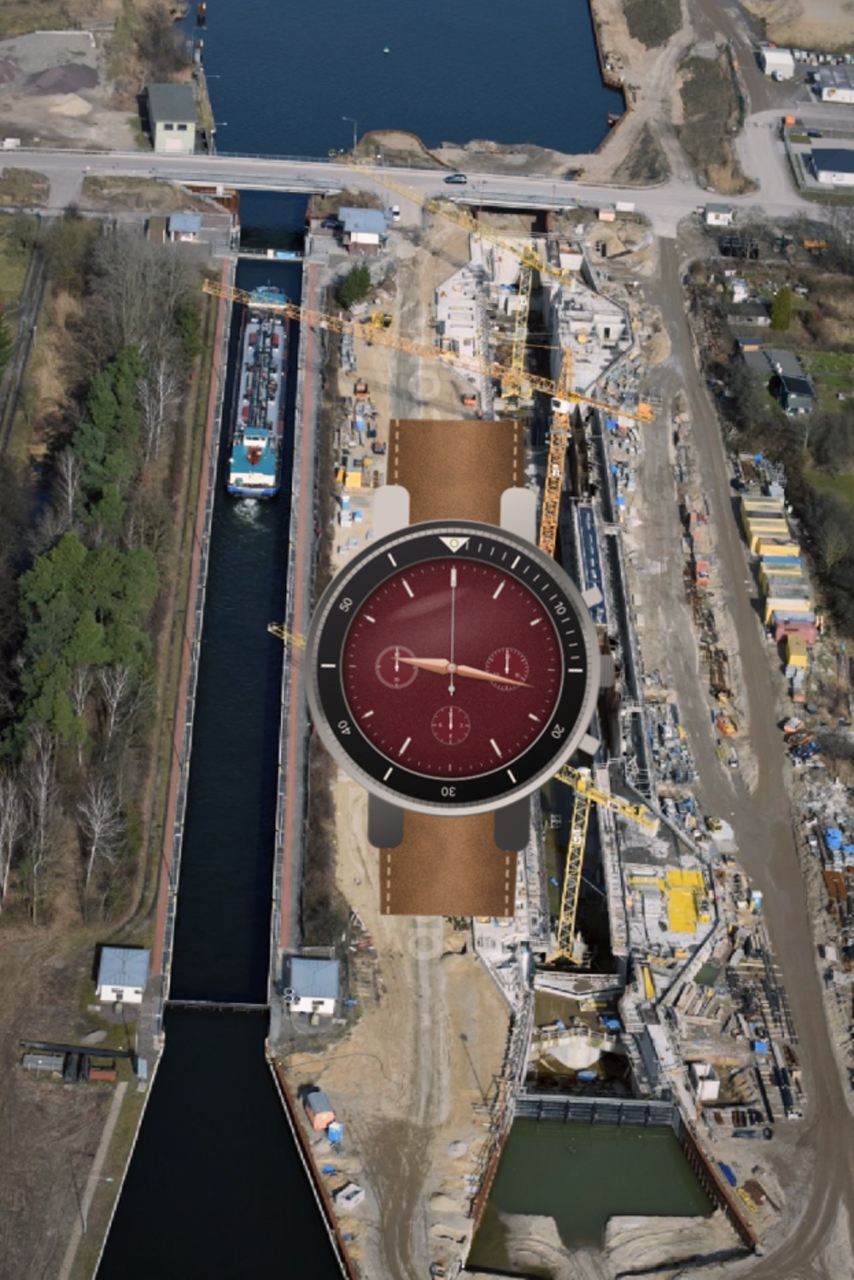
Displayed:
9.17
